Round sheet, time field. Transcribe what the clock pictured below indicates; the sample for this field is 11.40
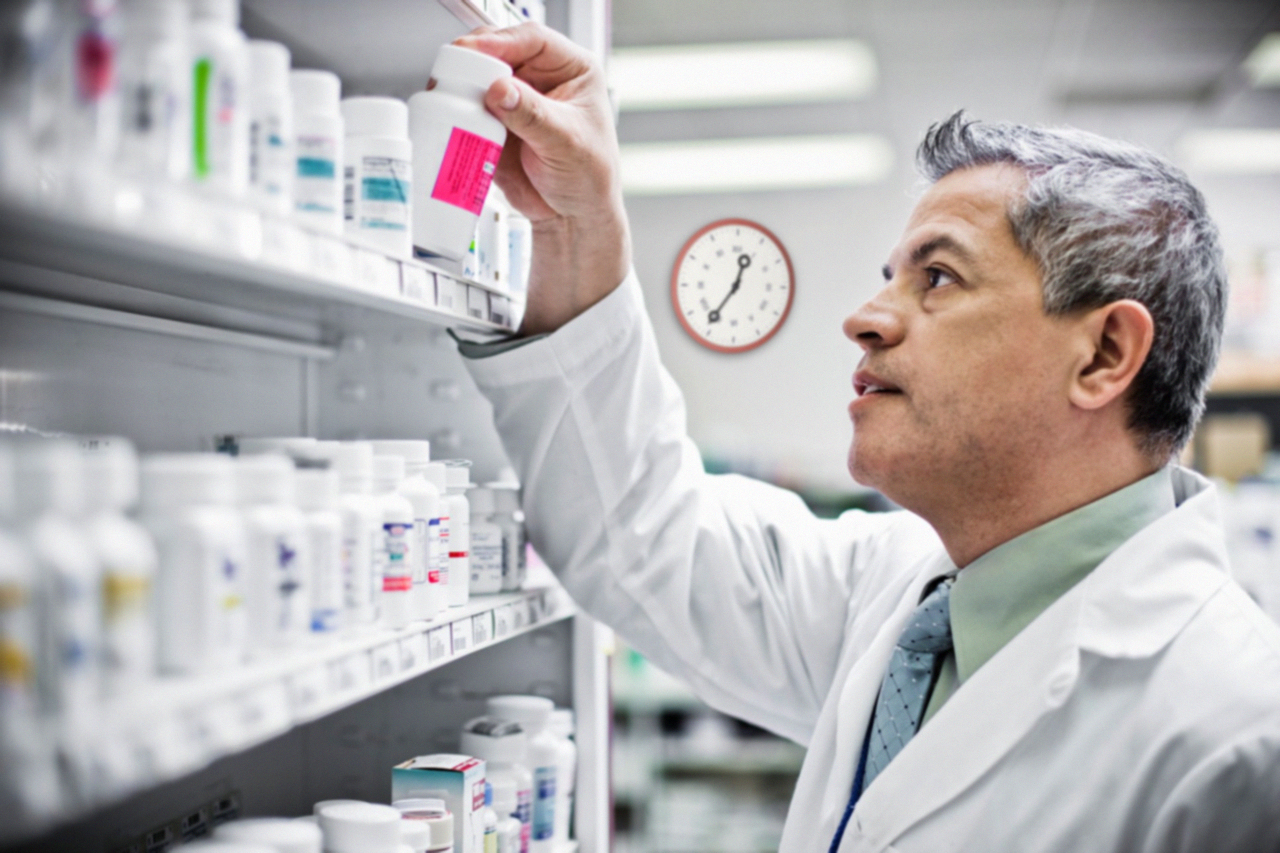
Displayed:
12.36
